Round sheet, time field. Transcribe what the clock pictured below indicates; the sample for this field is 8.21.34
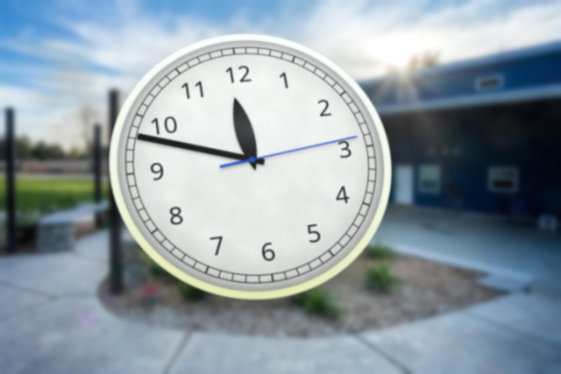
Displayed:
11.48.14
